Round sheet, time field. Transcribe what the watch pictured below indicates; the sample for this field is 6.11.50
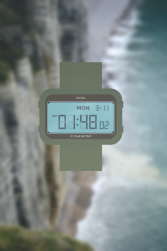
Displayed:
1.48.02
